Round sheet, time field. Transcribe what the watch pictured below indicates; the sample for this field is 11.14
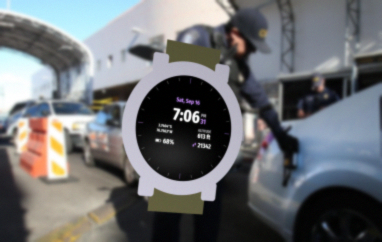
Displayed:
7.06
